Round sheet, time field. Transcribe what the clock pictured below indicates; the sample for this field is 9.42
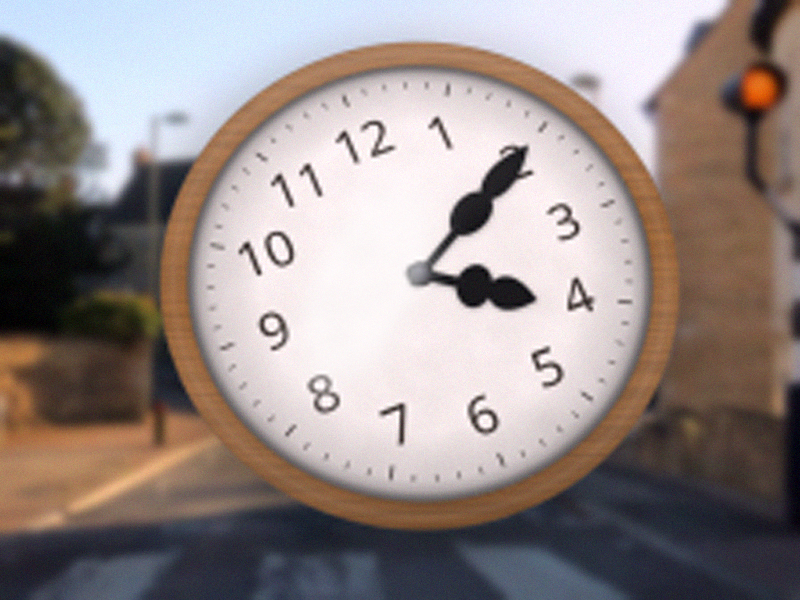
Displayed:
4.10
